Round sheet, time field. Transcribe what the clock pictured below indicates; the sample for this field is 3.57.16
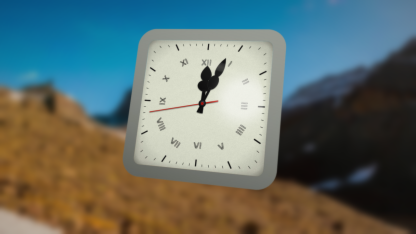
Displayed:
12.03.43
